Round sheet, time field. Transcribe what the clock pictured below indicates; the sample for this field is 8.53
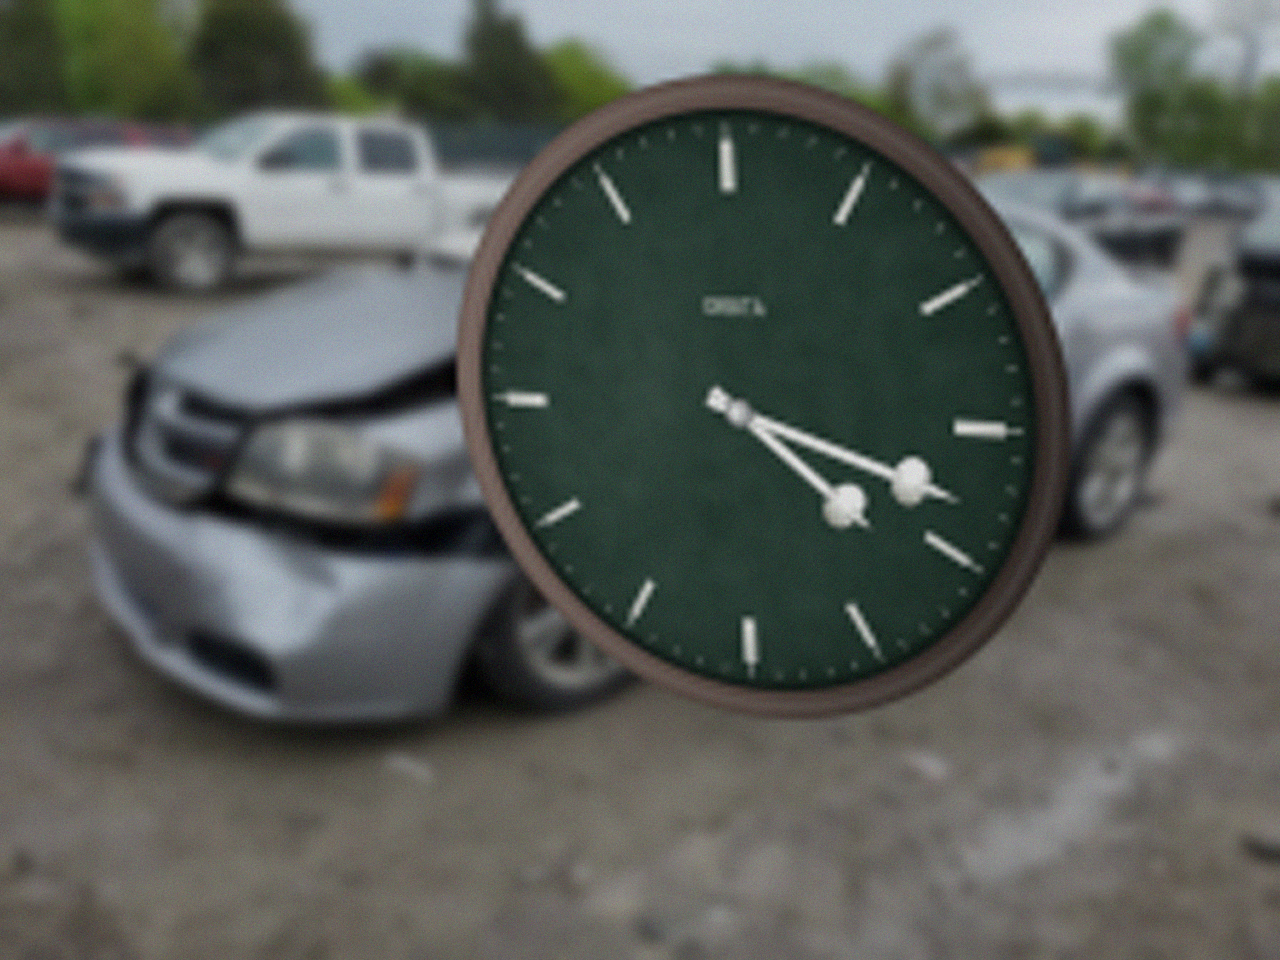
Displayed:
4.18
